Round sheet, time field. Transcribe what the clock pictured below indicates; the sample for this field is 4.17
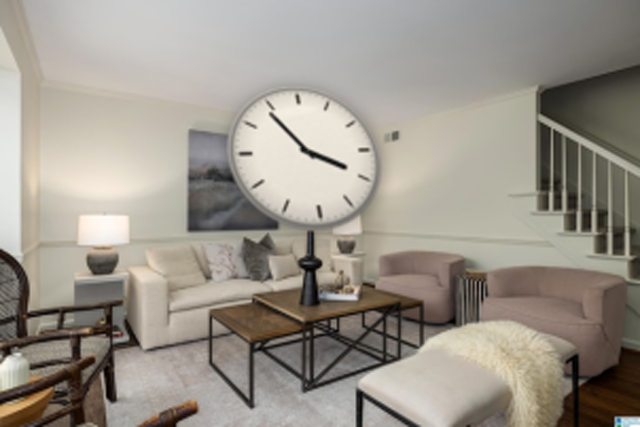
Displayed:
3.54
